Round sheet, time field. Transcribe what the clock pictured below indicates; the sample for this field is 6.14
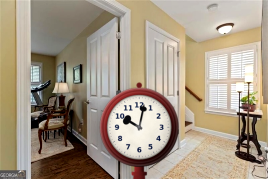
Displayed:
10.02
